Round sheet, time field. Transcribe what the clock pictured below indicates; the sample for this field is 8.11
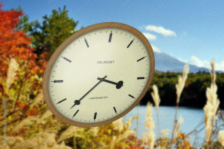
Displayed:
3.37
